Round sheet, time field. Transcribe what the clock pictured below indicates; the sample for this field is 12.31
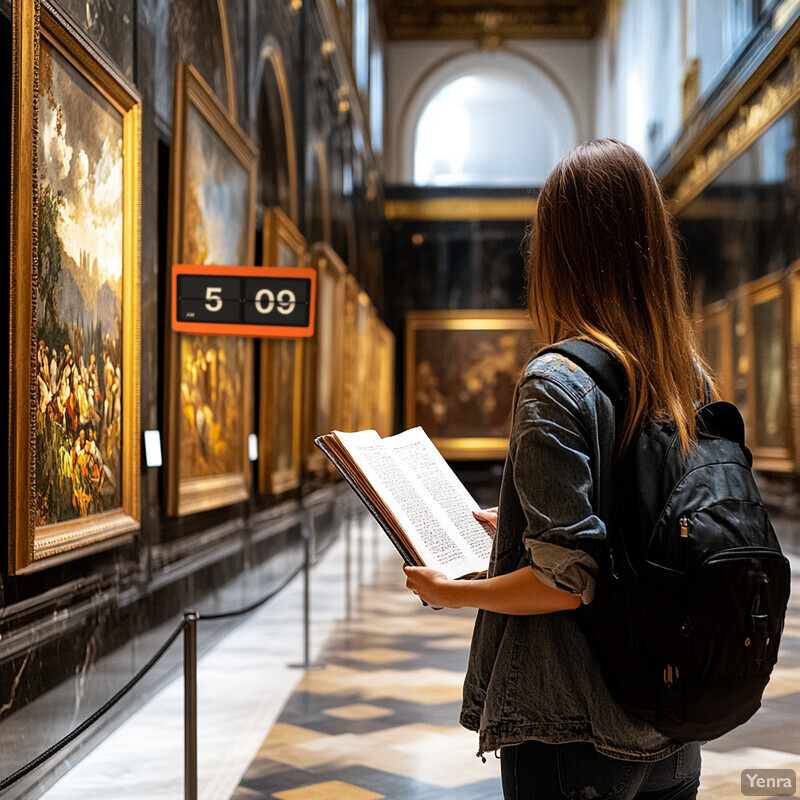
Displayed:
5.09
